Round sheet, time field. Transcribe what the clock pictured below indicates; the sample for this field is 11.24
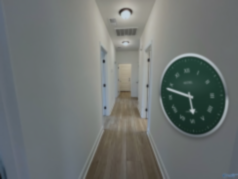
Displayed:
5.48
